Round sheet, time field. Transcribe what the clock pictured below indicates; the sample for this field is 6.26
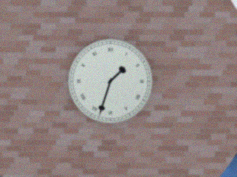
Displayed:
1.33
